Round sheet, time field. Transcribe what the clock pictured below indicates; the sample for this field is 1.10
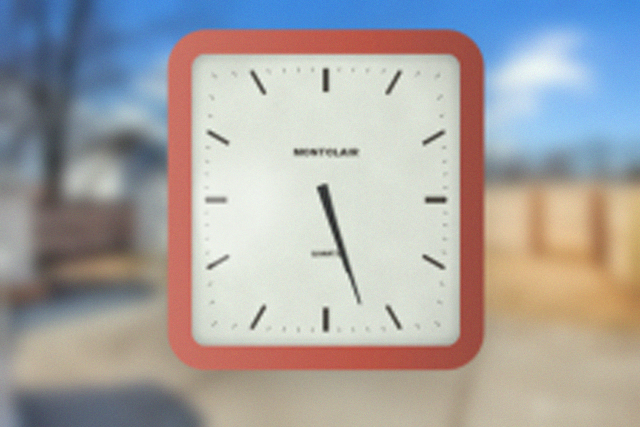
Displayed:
5.27
